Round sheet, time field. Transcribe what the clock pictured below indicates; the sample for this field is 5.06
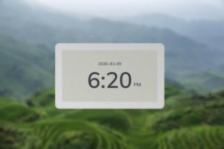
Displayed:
6.20
